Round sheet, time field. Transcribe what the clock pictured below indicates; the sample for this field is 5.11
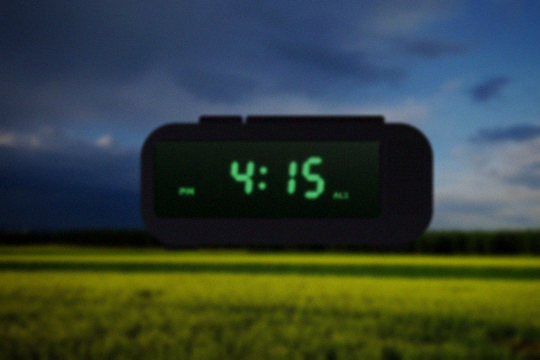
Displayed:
4.15
